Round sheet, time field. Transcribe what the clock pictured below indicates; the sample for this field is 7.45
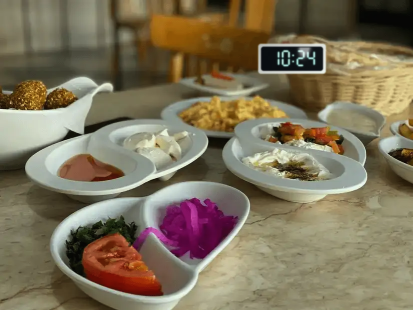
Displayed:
10.24
